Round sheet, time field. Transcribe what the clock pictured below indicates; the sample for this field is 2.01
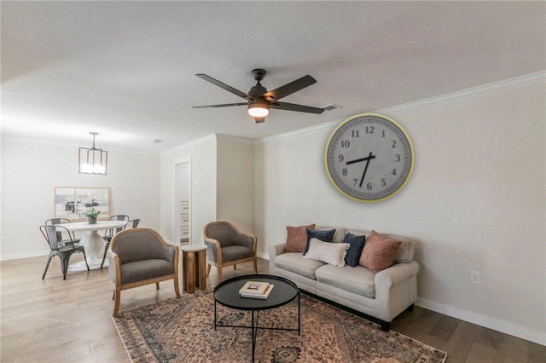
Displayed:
8.33
